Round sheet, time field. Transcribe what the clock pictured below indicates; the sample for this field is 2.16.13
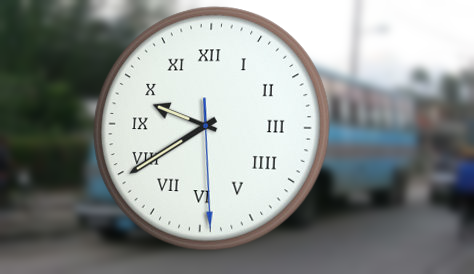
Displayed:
9.39.29
